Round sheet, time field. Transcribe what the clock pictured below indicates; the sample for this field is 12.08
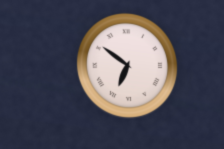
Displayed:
6.51
